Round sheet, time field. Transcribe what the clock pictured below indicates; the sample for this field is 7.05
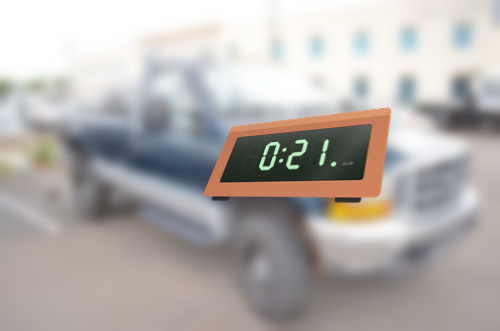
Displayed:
0.21
